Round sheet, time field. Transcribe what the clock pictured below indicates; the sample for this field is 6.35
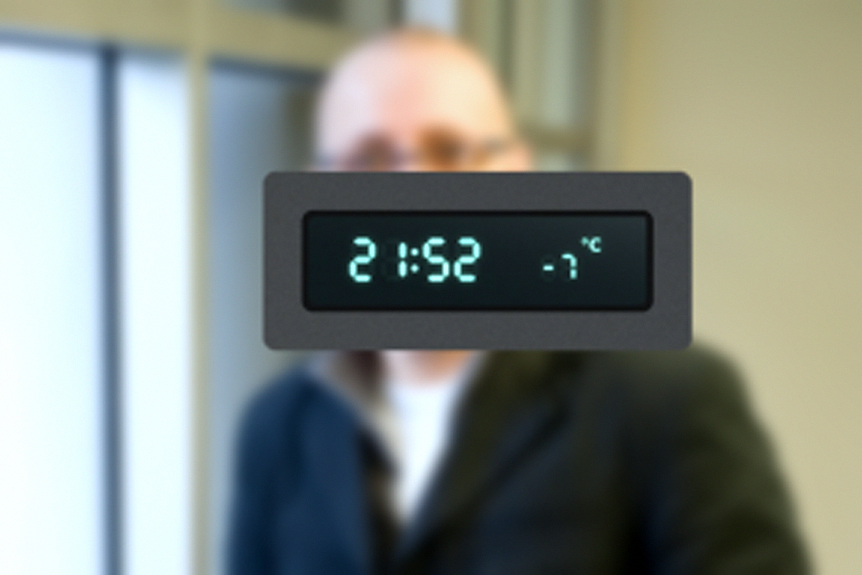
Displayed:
21.52
